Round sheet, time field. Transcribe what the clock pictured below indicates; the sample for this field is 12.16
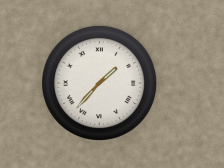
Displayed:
1.37
